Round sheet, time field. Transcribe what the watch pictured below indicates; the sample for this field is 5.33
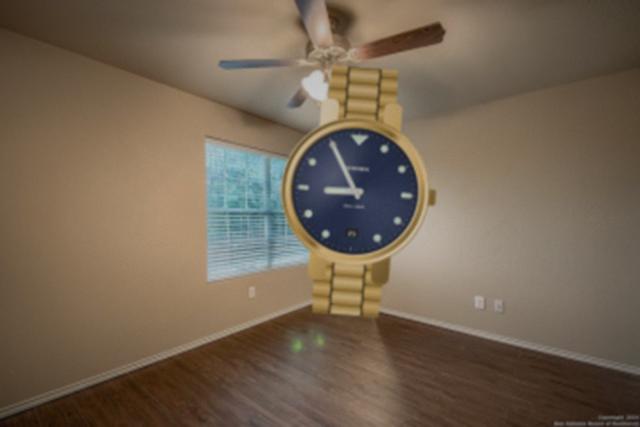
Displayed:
8.55
